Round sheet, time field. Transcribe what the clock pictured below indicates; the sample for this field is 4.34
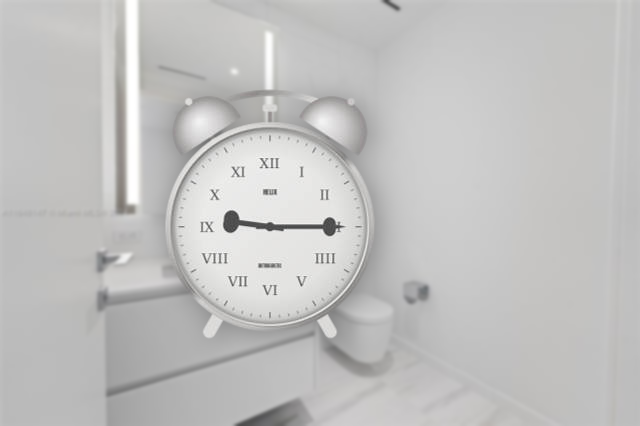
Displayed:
9.15
